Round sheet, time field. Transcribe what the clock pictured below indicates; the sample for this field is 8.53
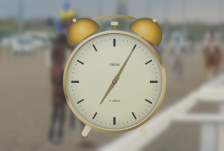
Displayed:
7.05
